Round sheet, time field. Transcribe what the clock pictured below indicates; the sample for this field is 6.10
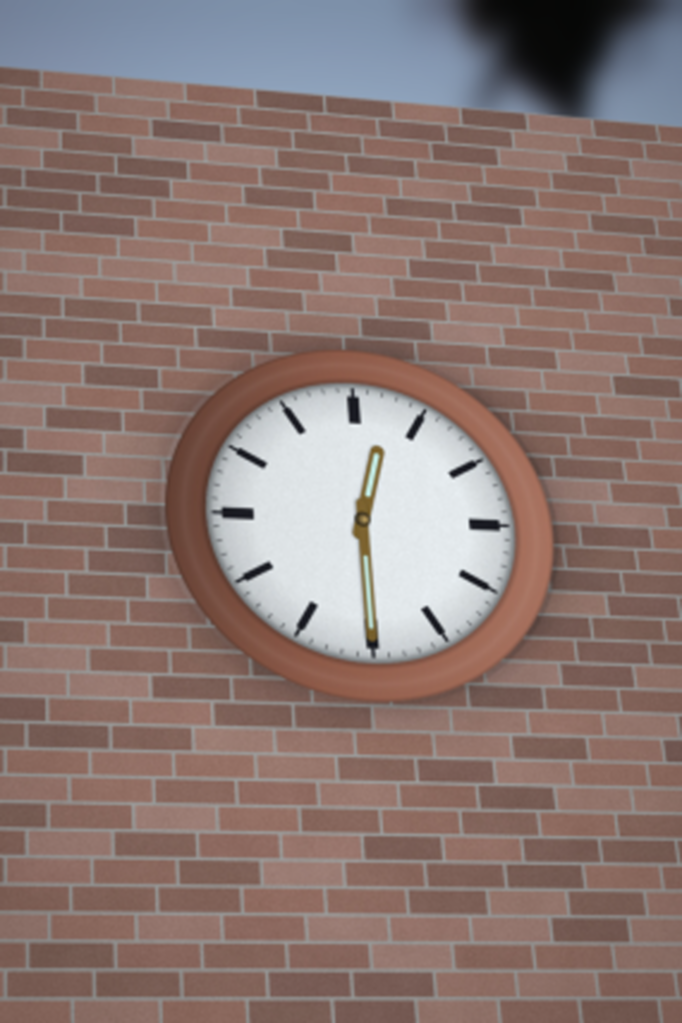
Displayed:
12.30
